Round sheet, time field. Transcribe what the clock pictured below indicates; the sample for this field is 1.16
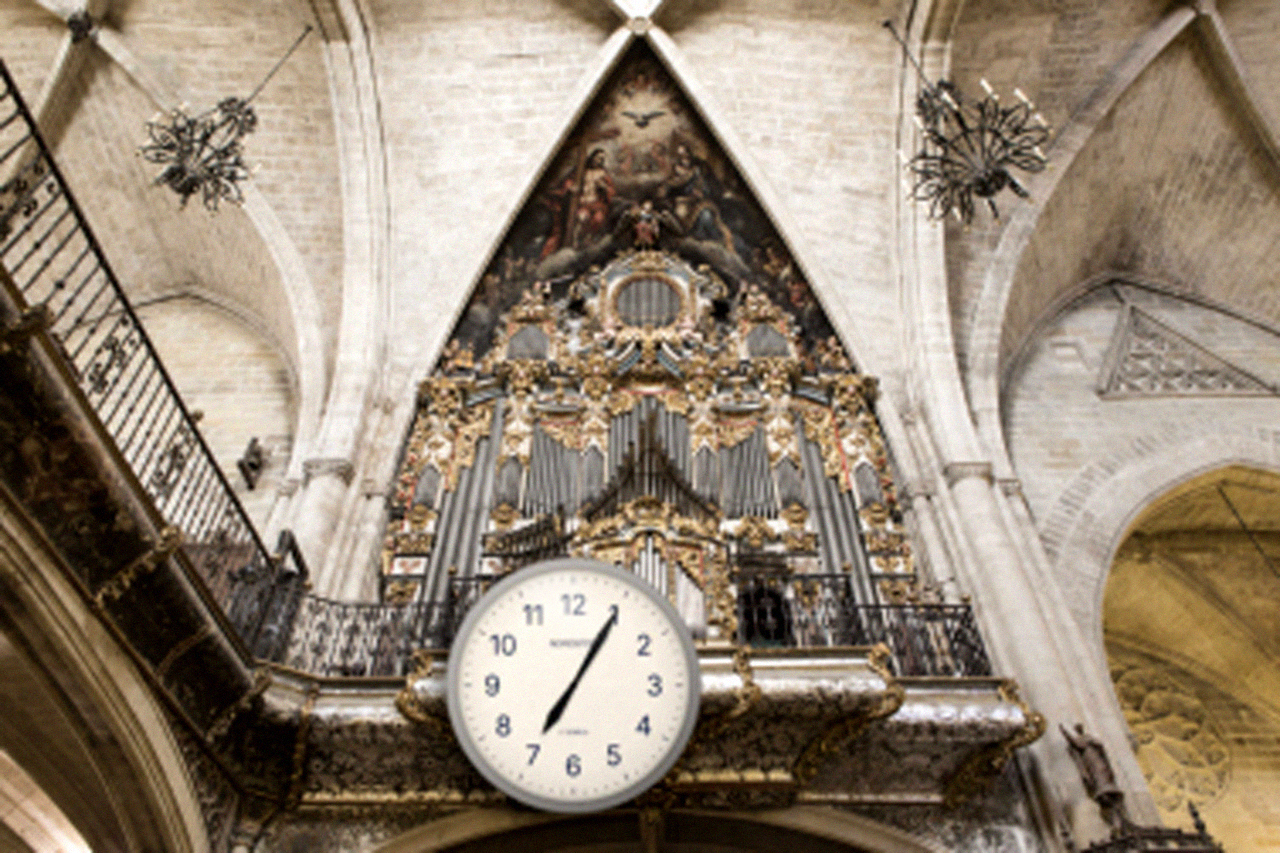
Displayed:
7.05
